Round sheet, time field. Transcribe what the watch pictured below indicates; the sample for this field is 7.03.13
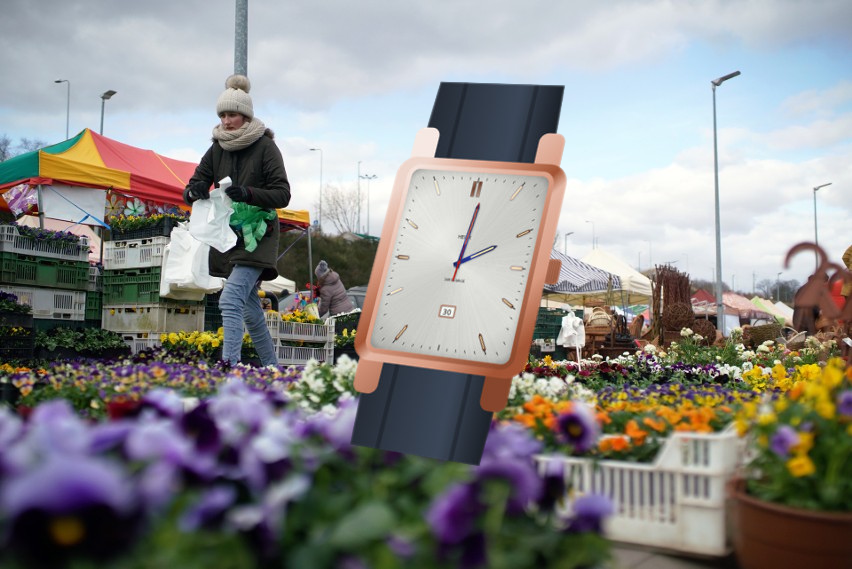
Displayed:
2.01.01
